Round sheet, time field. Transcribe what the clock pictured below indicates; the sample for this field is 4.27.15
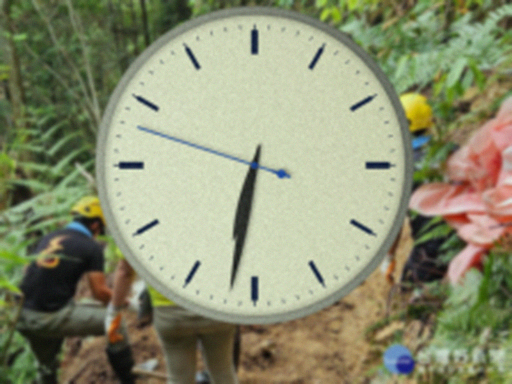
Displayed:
6.31.48
